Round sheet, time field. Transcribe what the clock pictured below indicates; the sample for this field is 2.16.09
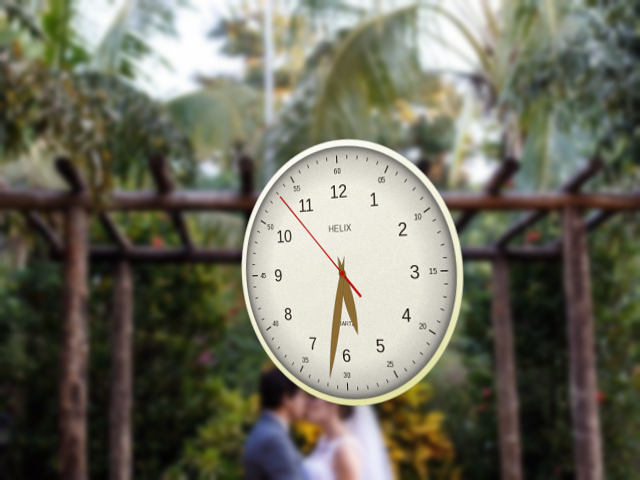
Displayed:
5.31.53
